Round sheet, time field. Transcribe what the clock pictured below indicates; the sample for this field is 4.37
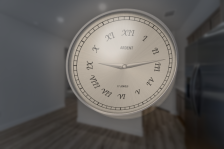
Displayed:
9.13
